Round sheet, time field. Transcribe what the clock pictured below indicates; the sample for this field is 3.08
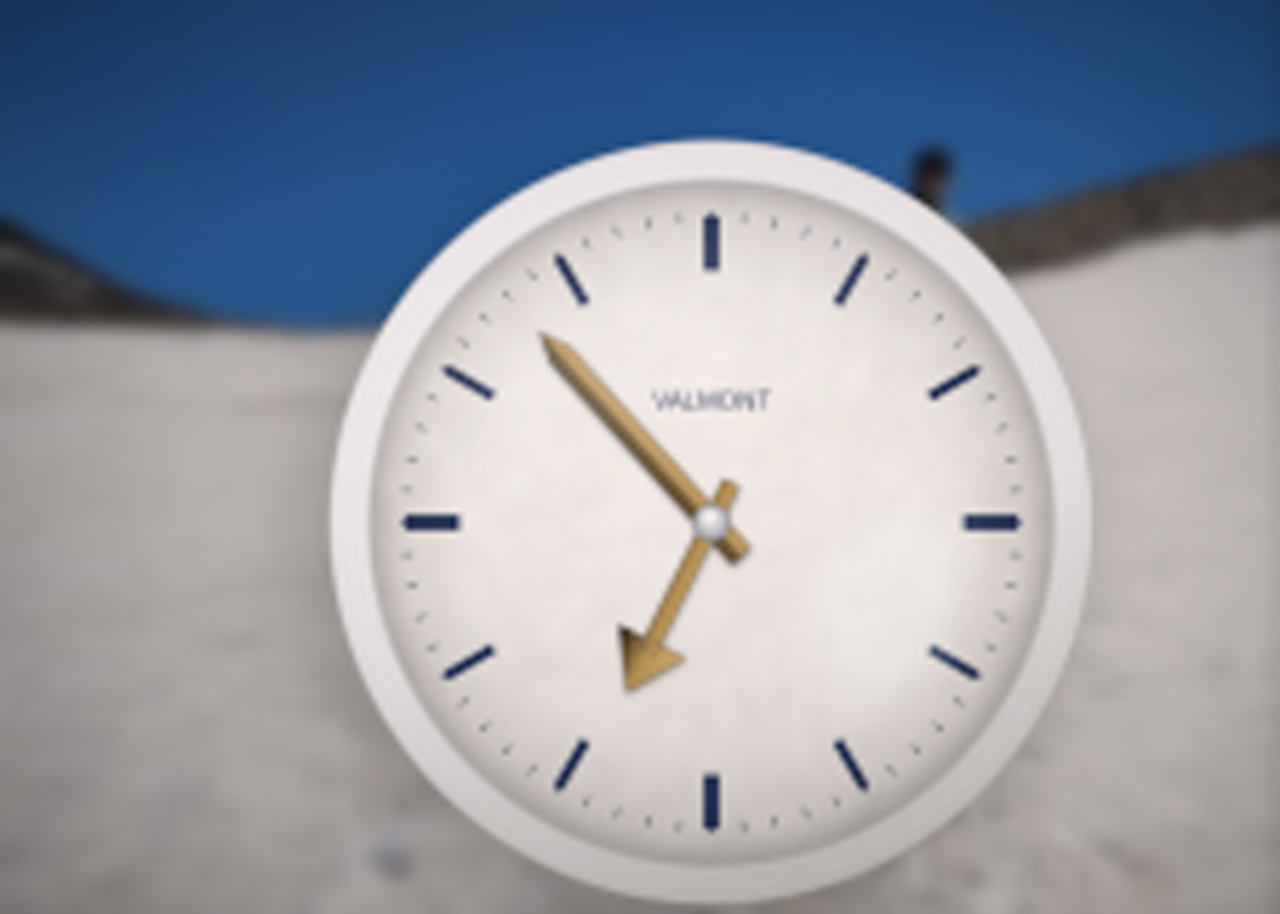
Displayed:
6.53
